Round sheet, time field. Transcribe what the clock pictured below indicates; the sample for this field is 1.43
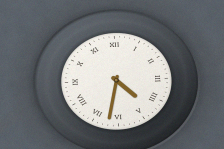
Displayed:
4.32
